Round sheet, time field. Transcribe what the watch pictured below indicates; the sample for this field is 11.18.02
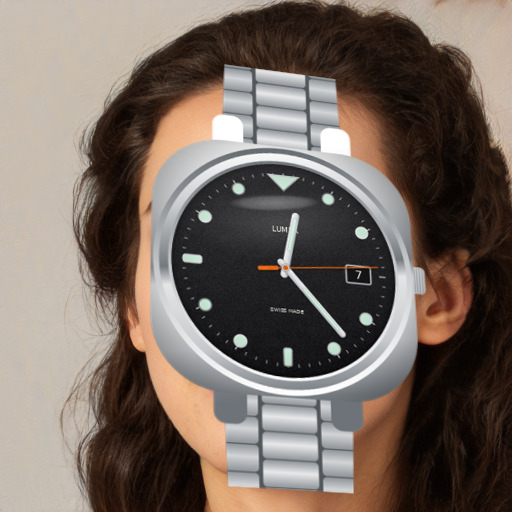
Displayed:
12.23.14
